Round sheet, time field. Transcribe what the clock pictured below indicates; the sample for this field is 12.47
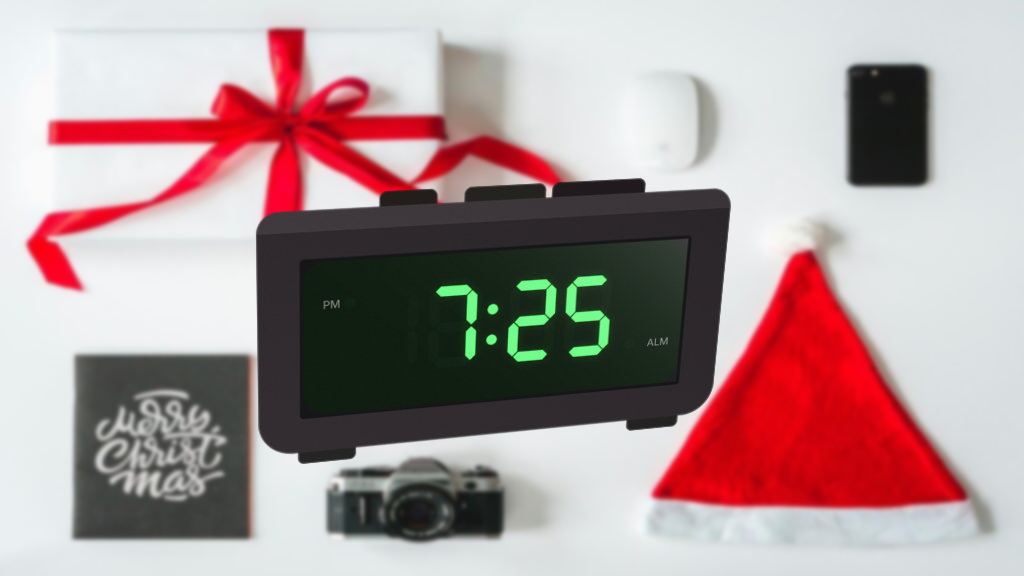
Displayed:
7.25
